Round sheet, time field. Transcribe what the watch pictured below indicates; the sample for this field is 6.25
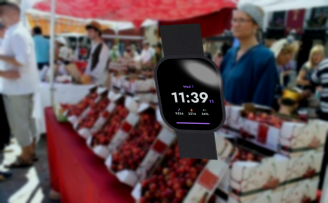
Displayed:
11.39
